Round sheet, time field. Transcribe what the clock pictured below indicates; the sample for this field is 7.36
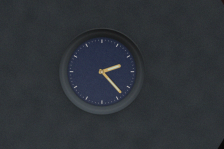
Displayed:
2.23
